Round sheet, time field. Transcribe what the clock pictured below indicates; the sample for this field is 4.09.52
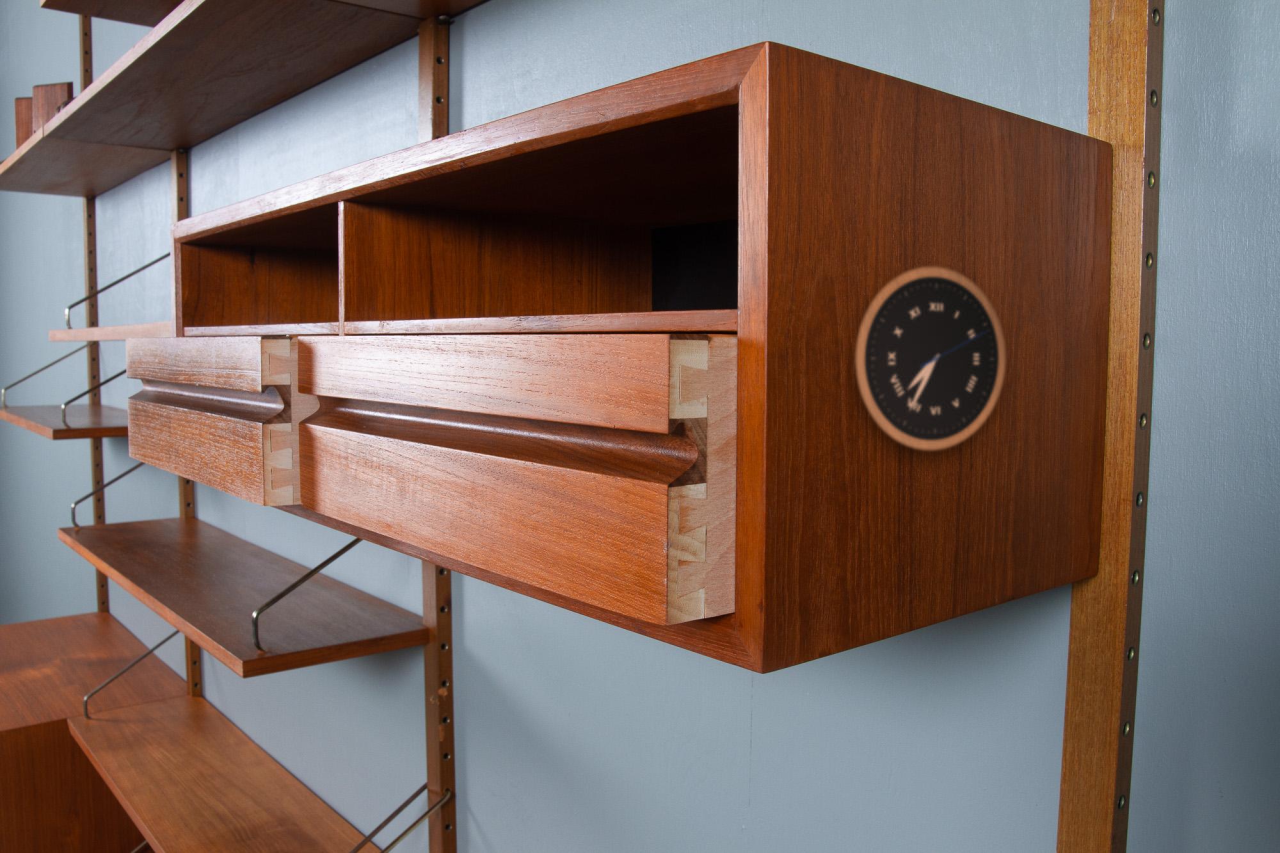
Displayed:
7.35.11
